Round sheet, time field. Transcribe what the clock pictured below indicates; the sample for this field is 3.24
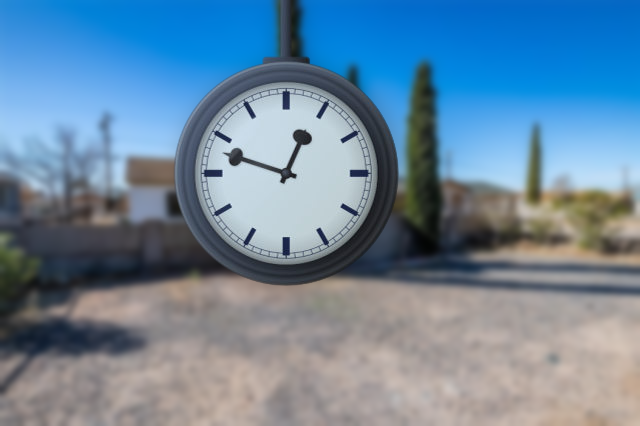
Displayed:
12.48
